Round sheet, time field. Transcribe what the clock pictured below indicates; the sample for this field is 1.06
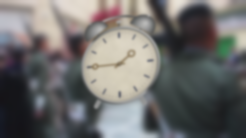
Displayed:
1.45
